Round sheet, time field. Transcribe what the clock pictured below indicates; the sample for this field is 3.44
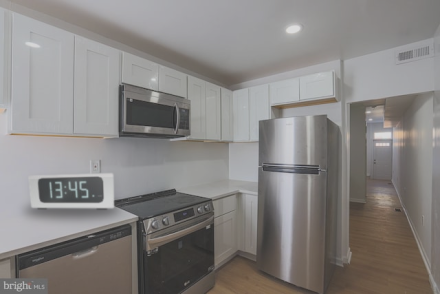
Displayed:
13.45
